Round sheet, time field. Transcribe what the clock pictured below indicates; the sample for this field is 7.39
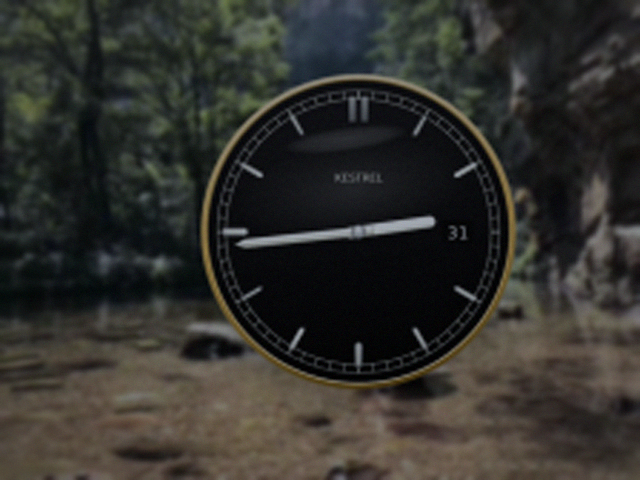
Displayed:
2.44
